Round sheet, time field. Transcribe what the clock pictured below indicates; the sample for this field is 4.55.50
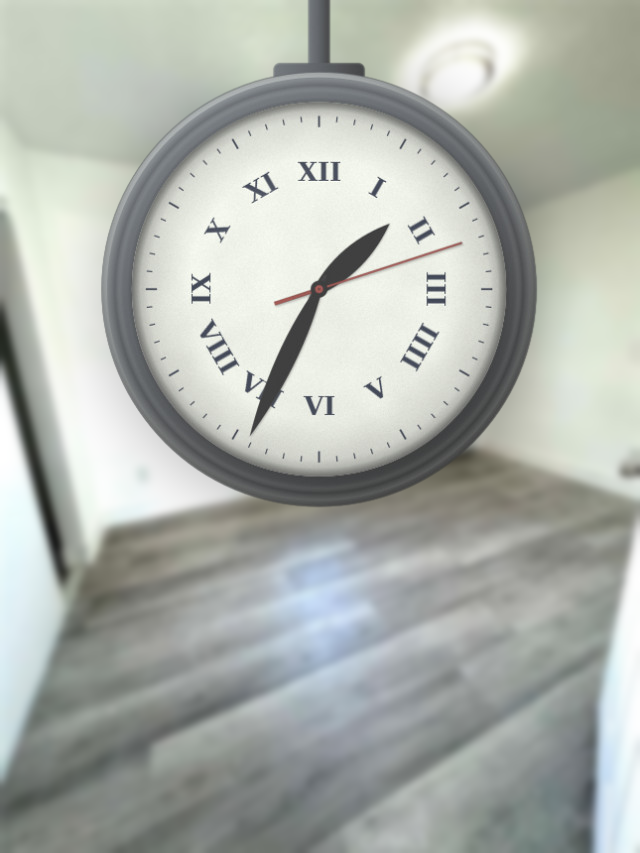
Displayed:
1.34.12
